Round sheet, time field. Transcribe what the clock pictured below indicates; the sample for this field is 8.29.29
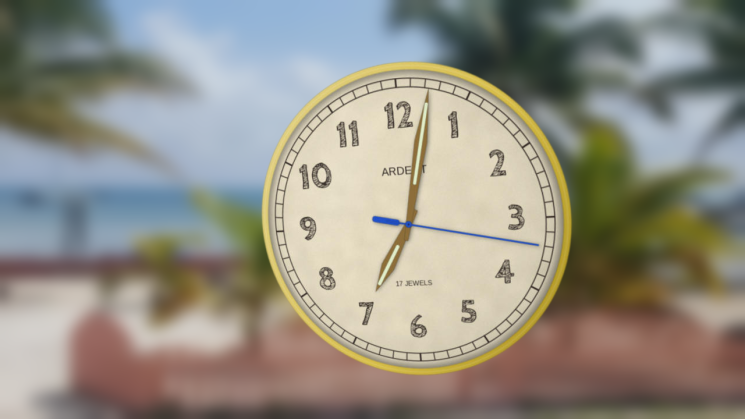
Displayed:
7.02.17
